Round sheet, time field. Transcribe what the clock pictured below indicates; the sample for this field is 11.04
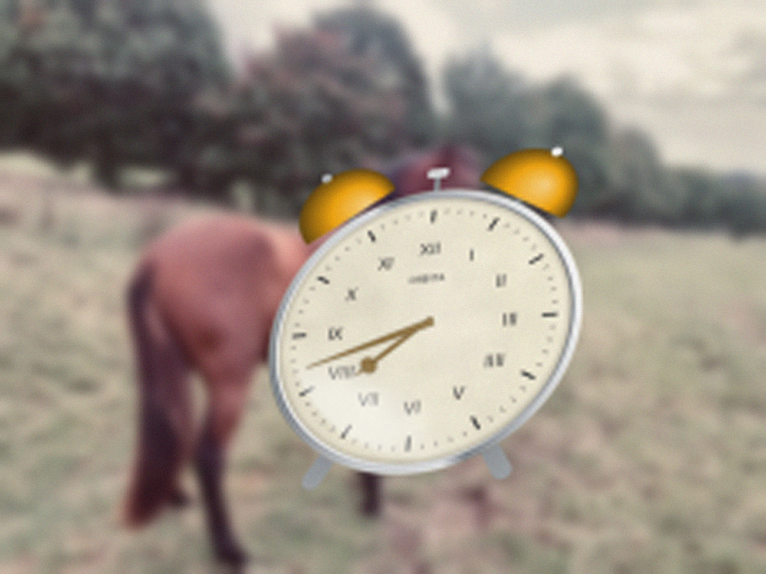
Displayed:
7.42
